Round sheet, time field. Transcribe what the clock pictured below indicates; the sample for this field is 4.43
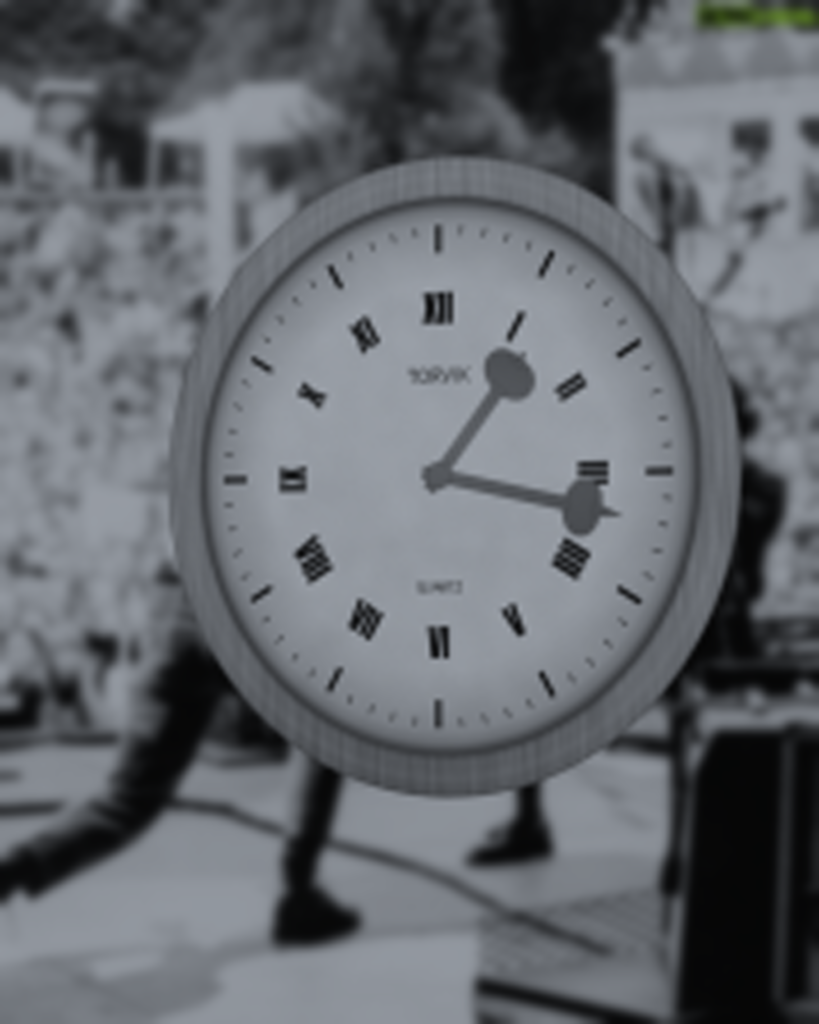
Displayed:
1.17
